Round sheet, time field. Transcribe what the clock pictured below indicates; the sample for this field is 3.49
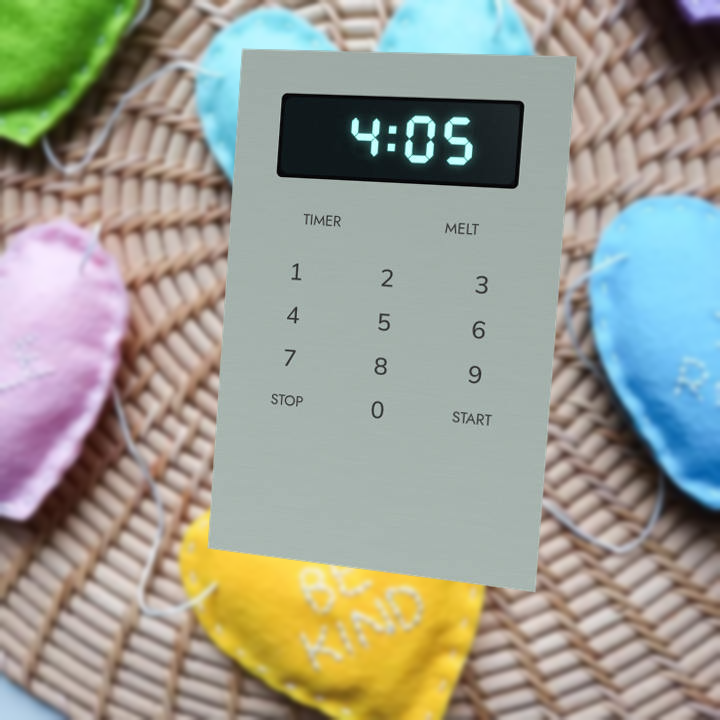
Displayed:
4.05
